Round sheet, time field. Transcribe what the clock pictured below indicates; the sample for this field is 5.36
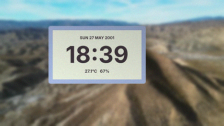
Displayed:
18.39
